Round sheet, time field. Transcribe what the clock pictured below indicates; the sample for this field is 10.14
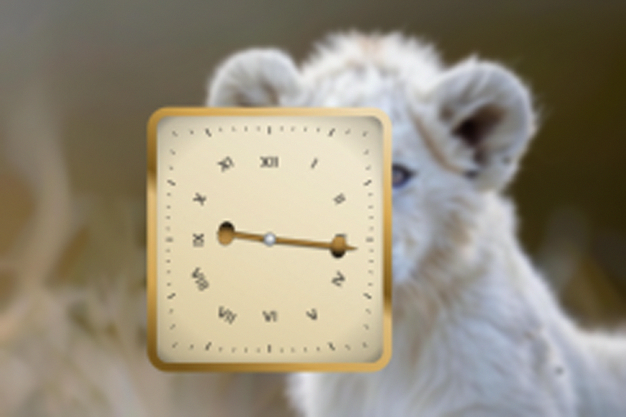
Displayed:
9.16
